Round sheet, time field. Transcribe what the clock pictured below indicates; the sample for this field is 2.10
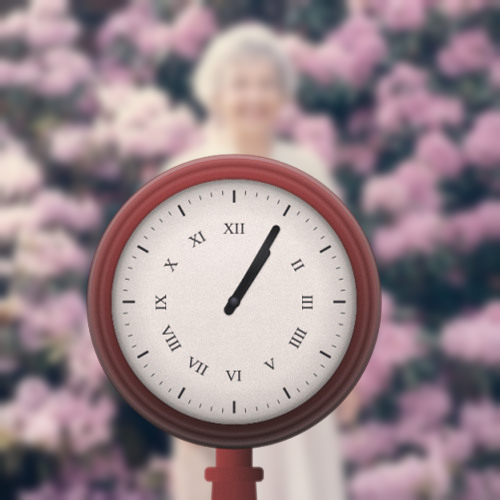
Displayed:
1.05
